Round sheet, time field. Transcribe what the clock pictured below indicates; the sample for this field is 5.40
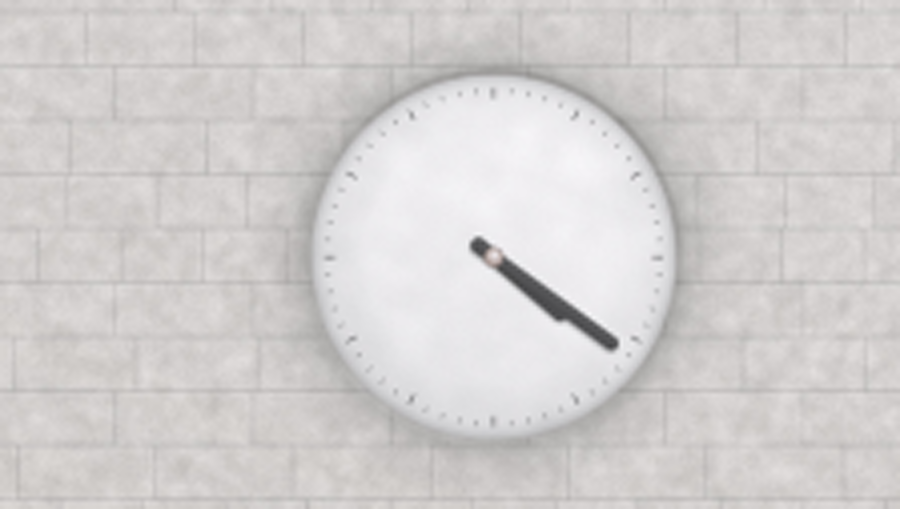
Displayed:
4.21
